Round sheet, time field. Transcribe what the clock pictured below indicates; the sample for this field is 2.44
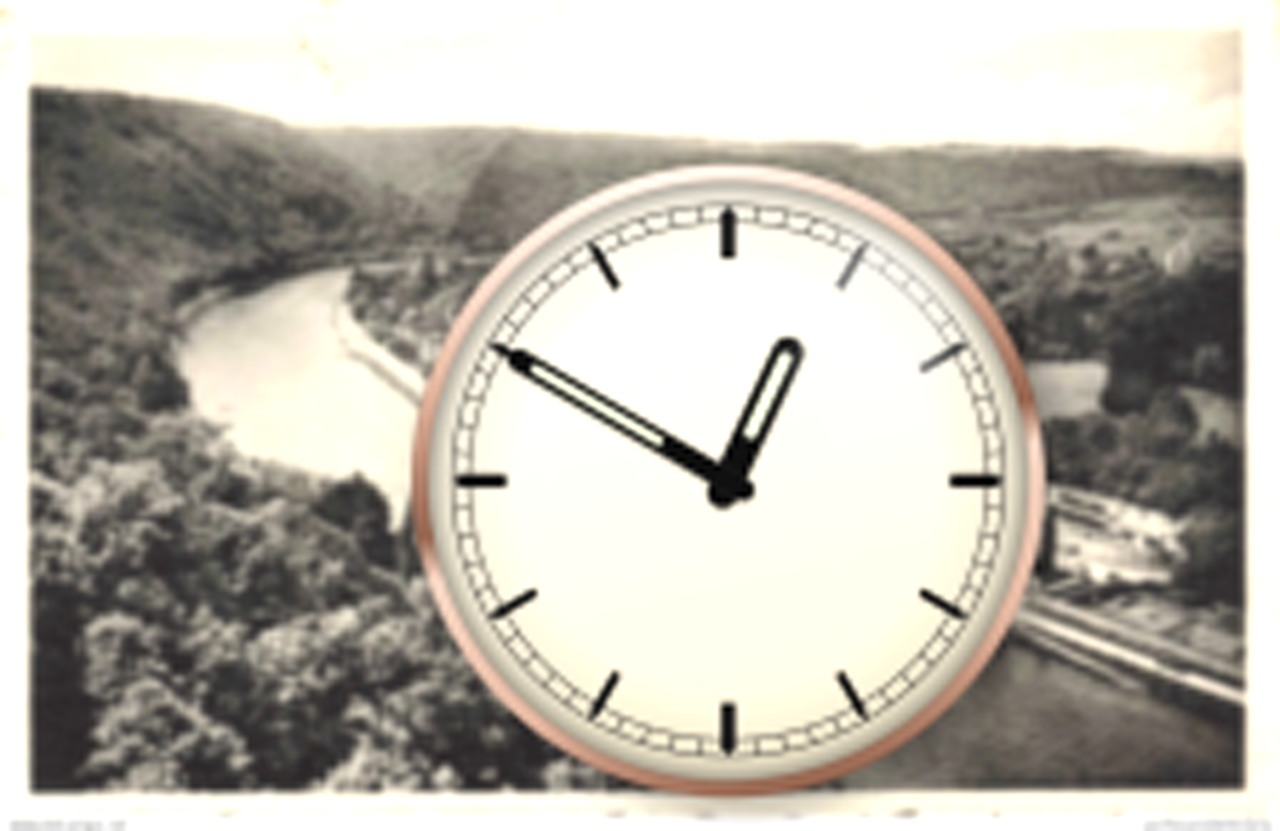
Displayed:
12.50
